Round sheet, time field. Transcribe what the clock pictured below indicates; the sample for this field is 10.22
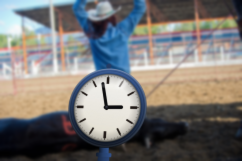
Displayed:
2.58
